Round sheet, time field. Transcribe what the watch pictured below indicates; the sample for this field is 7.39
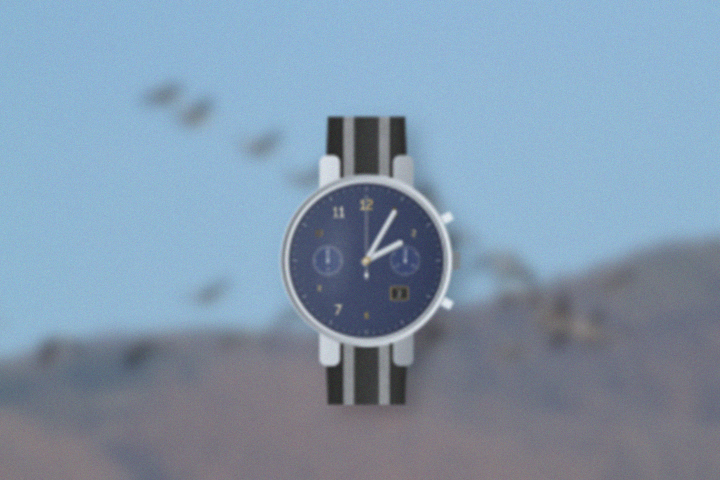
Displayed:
2.05
